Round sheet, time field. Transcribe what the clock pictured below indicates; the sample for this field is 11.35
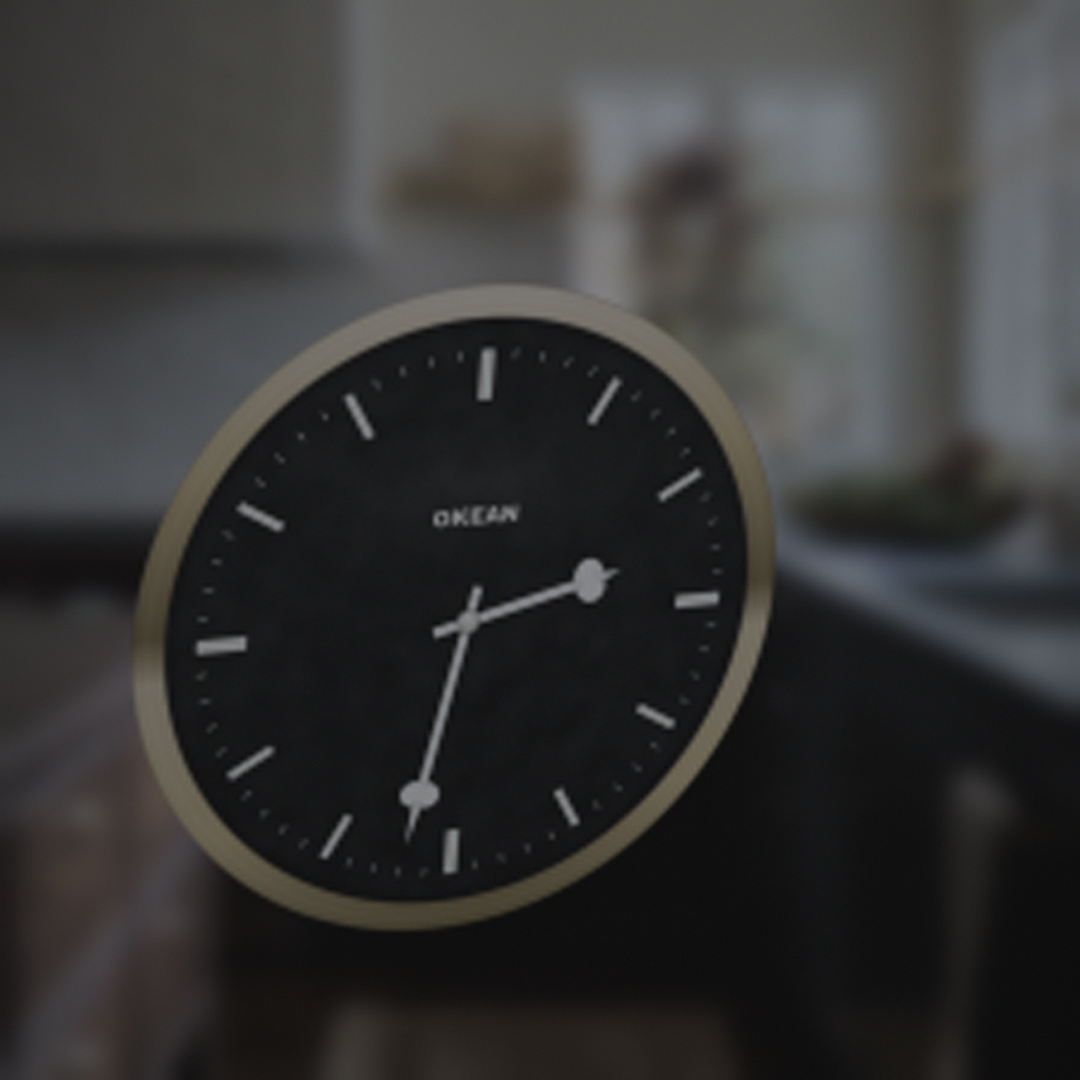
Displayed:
2.32
